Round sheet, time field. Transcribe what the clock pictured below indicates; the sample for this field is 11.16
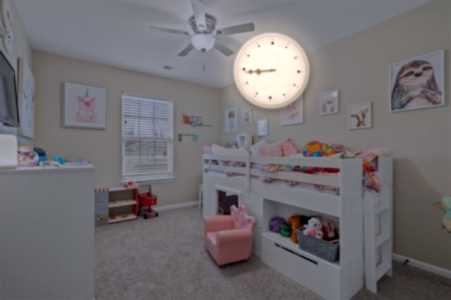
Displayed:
8.44
